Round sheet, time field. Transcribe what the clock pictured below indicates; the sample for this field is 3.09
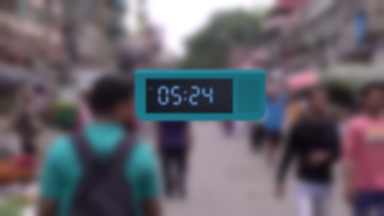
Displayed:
5.24
